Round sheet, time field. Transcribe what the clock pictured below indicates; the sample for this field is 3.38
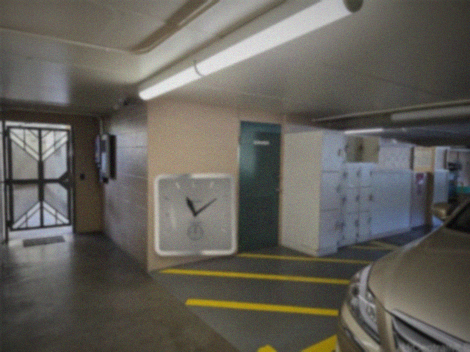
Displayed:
11.09
